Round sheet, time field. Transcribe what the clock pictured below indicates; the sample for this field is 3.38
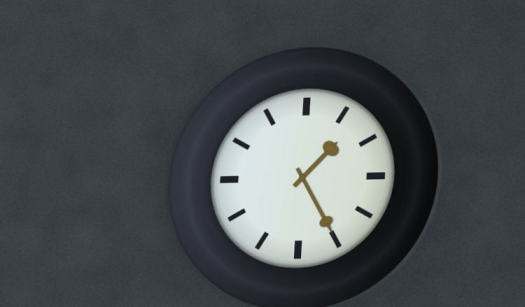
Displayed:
1.25
